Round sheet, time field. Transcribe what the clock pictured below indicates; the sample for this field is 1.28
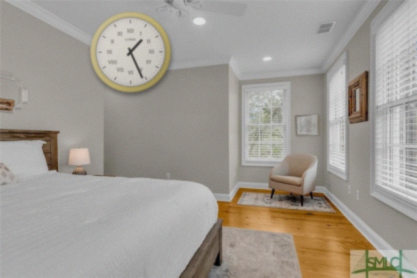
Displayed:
1.26
